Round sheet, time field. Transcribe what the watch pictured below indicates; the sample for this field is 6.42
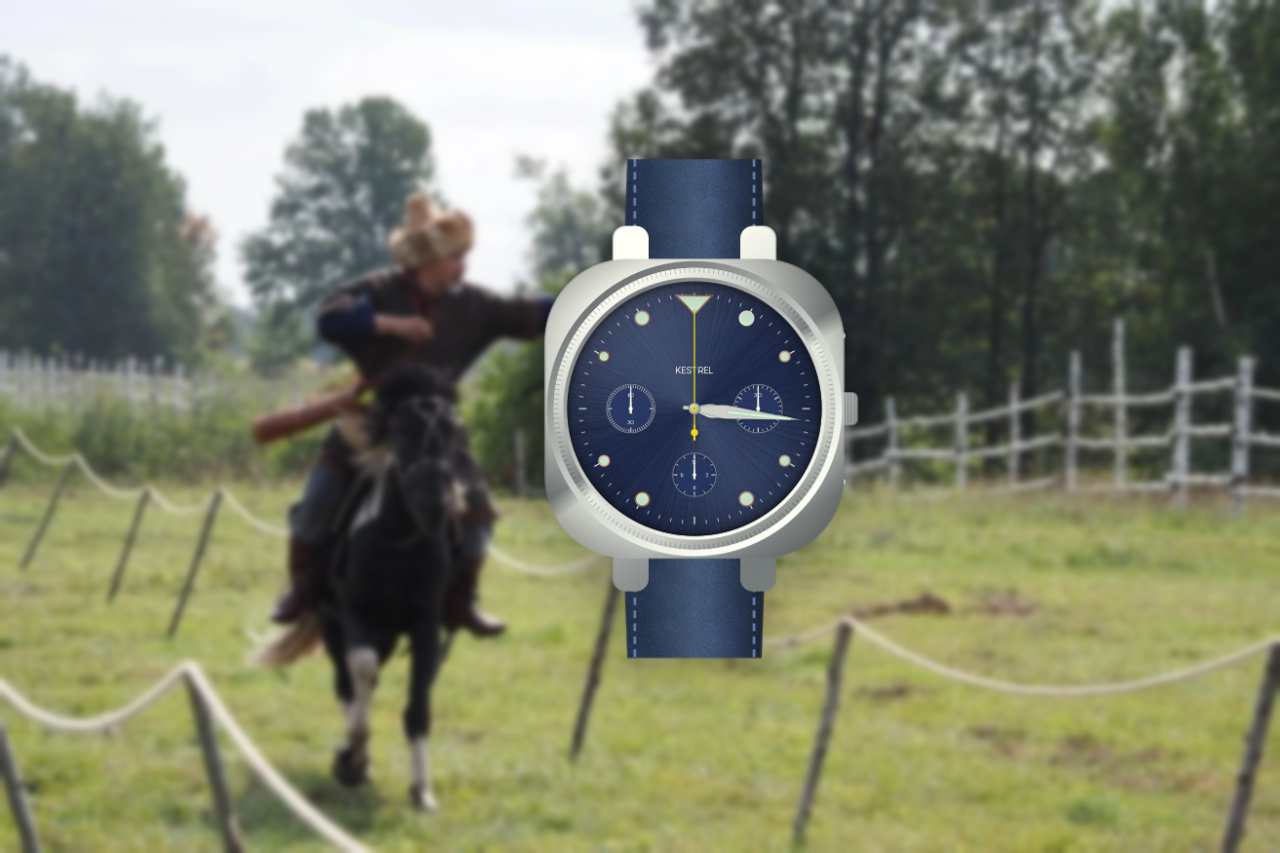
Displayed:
3.16
